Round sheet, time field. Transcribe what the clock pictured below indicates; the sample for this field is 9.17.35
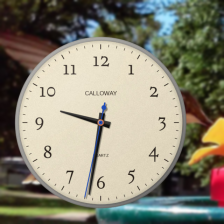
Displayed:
9.31.32
